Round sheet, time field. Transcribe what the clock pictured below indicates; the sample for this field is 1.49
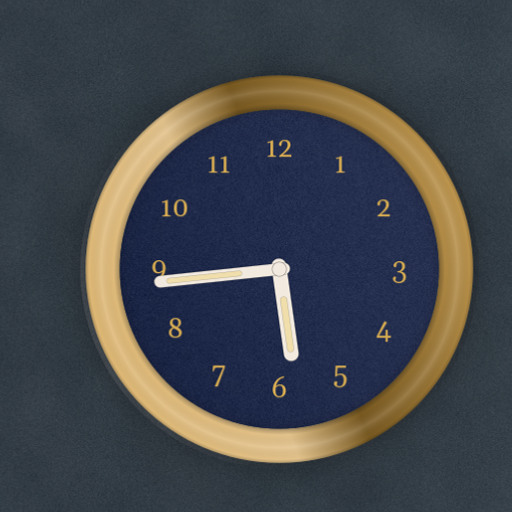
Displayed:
5.44
